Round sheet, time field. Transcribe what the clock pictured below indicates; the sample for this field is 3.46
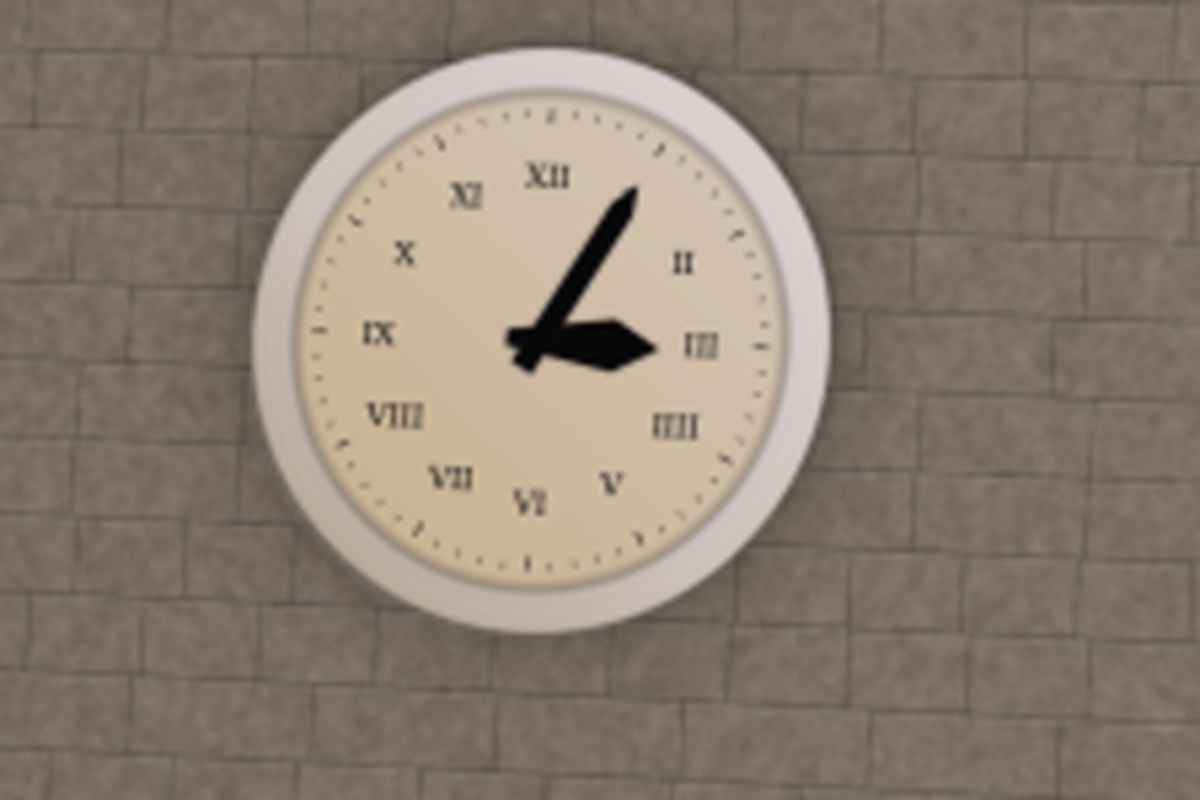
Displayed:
3.05
